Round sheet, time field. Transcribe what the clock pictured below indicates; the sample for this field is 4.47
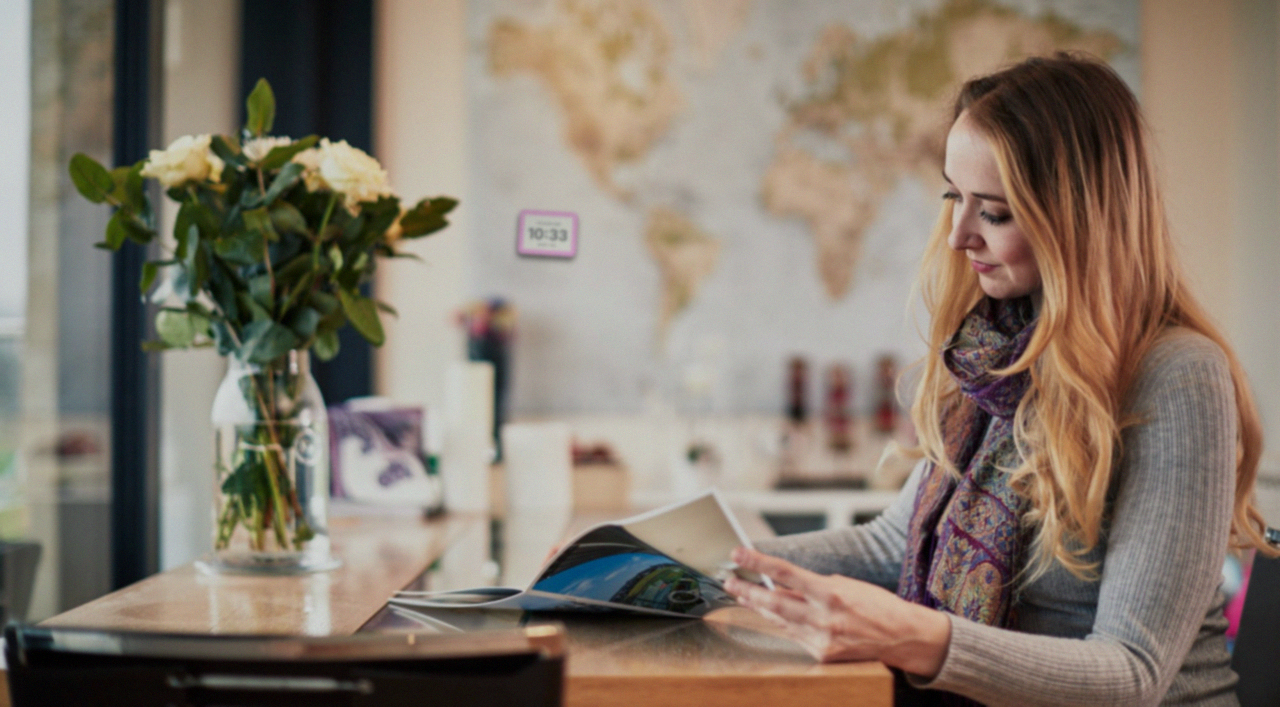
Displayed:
10.33
